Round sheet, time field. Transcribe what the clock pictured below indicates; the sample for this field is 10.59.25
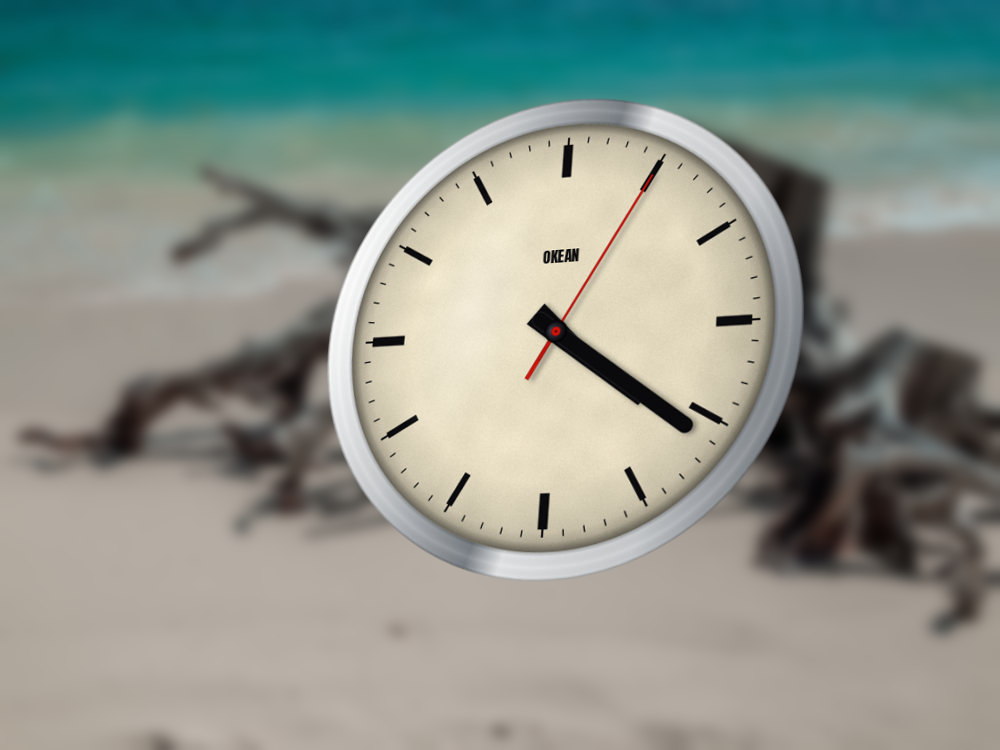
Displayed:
4.21.05
